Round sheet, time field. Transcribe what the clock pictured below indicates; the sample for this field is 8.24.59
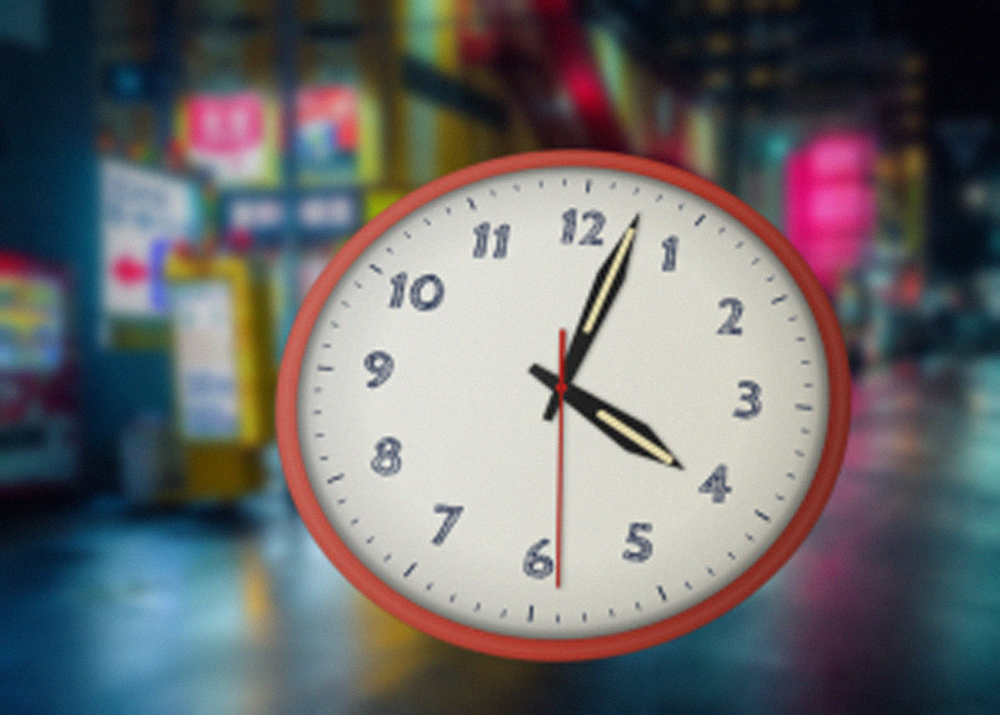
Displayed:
4.02.29
